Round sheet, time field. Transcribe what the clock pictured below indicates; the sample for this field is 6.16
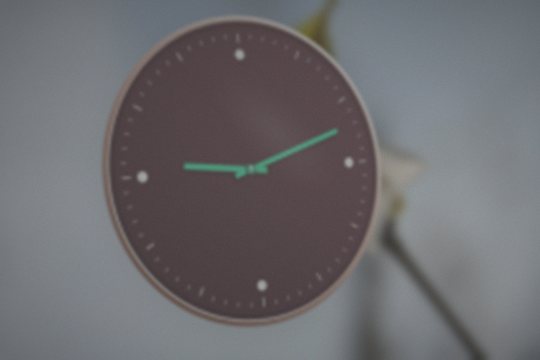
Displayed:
9.12
